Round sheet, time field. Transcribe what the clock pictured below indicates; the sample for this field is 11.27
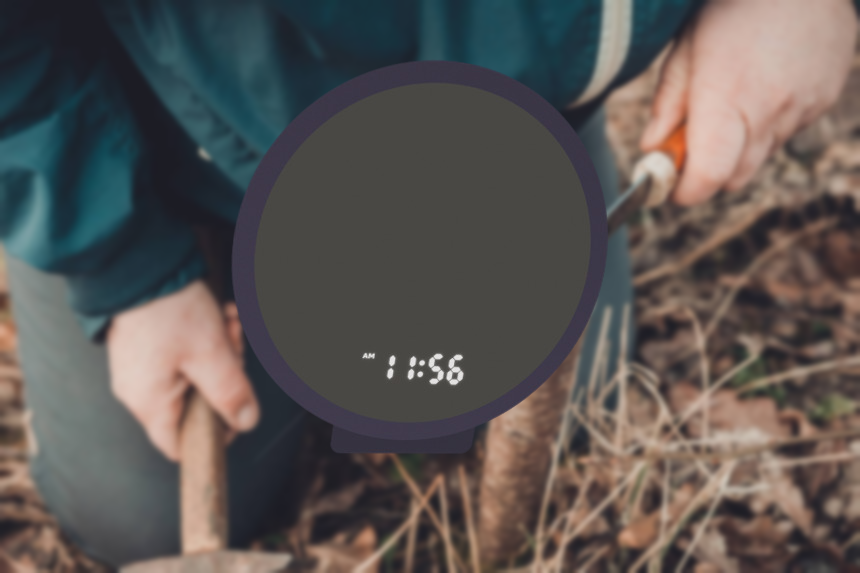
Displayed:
11.56
